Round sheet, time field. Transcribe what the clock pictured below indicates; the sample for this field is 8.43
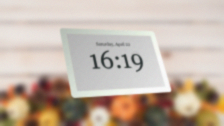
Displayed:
16.19
